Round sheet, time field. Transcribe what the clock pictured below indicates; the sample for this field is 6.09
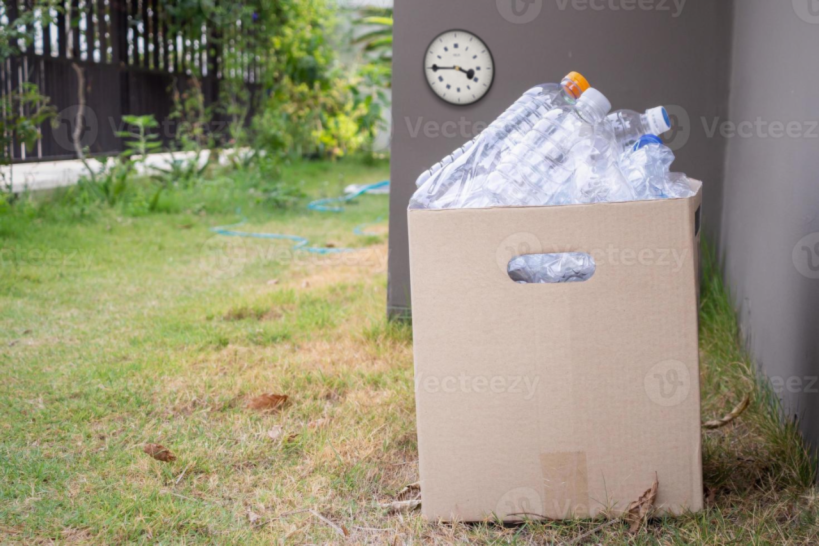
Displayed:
3.45
